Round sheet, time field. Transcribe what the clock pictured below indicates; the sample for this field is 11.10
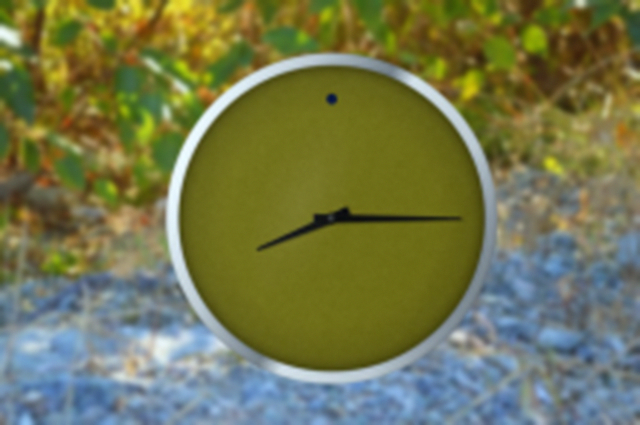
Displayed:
8.15
